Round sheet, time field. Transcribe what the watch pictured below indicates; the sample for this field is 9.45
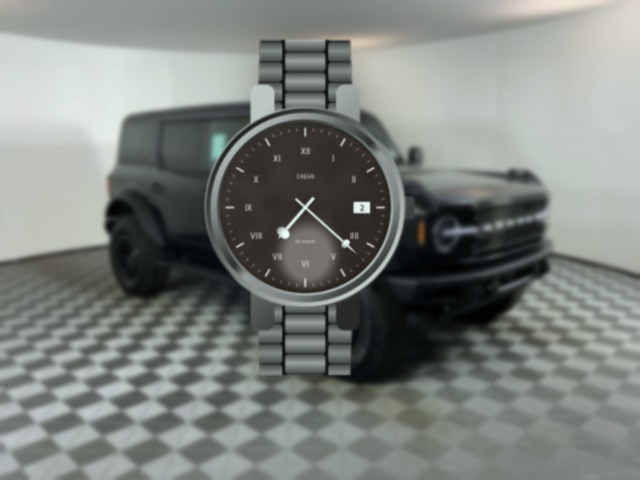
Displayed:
7.22
